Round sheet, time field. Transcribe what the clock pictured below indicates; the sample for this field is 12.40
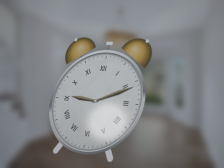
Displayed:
9.11
